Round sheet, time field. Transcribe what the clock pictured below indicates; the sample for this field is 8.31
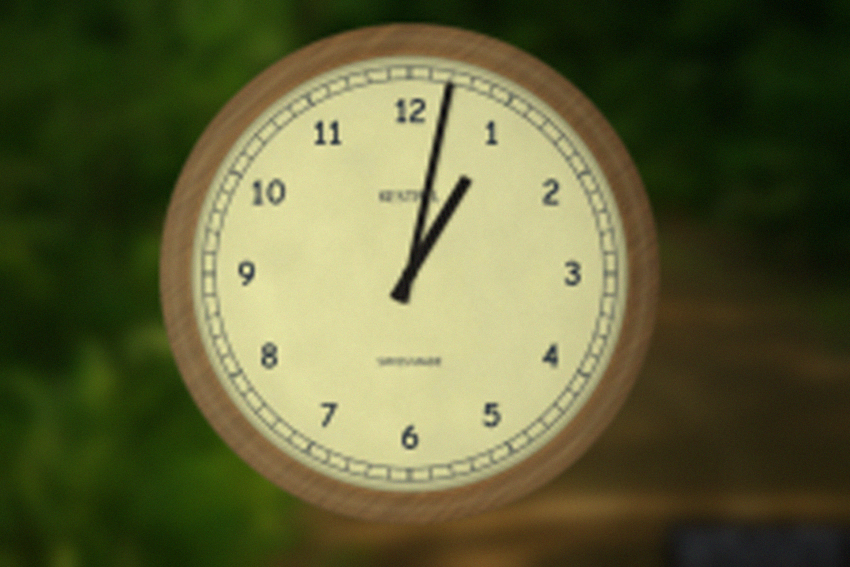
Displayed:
1.02
